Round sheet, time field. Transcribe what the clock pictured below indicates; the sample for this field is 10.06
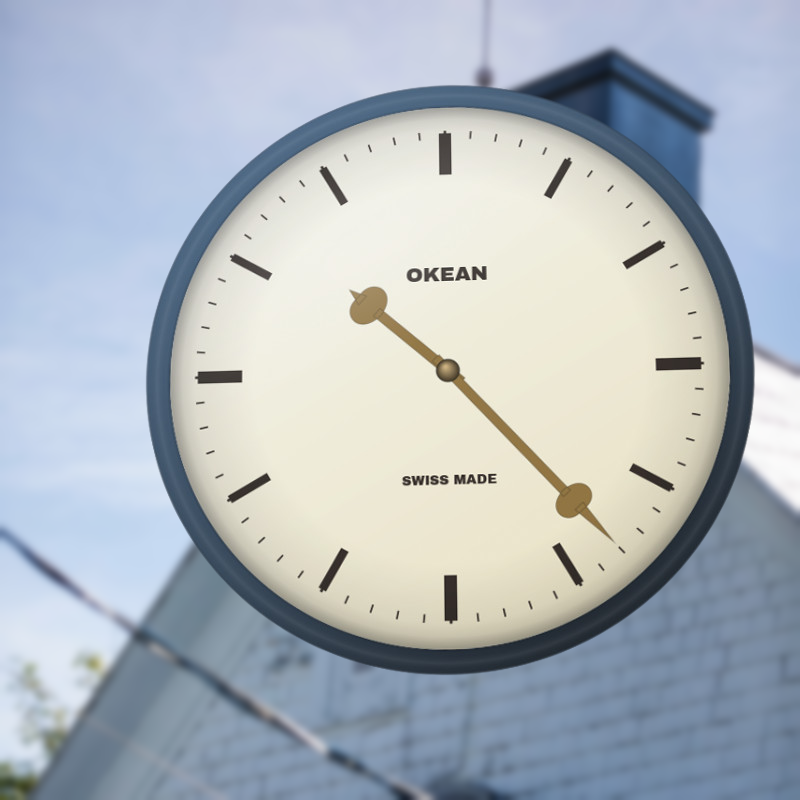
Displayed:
10.23
